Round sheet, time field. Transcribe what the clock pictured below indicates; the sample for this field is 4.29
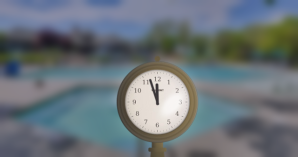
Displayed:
11.57
